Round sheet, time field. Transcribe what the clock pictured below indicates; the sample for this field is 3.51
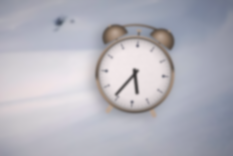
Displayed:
5.36
